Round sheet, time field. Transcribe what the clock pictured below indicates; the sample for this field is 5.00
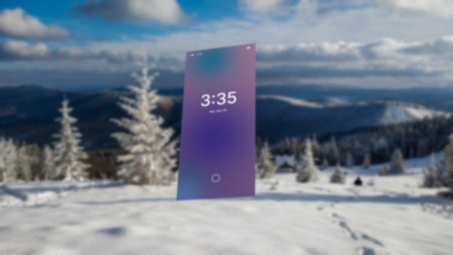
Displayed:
3.35
